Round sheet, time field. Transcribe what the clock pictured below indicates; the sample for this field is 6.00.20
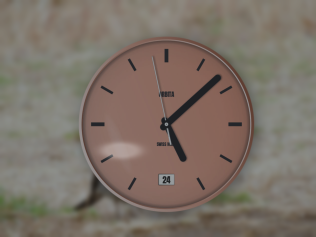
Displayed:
5.07.58
